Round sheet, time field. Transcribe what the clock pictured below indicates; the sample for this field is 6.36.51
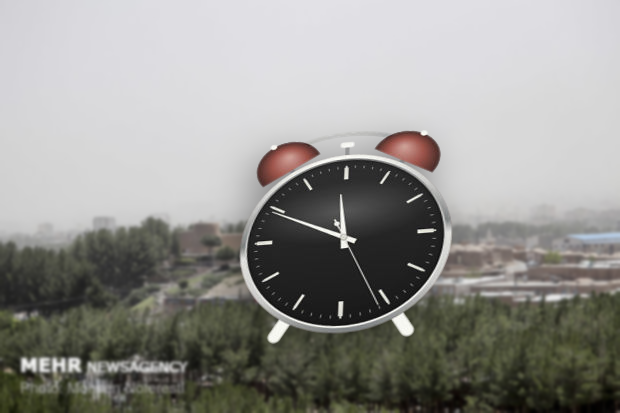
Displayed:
11.49.26
